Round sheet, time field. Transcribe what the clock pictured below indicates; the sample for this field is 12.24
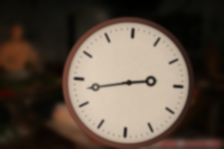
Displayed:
2.43
